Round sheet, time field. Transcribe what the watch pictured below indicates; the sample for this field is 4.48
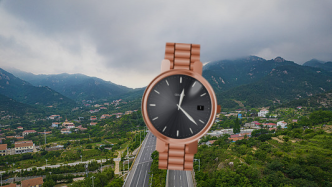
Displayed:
12.22
